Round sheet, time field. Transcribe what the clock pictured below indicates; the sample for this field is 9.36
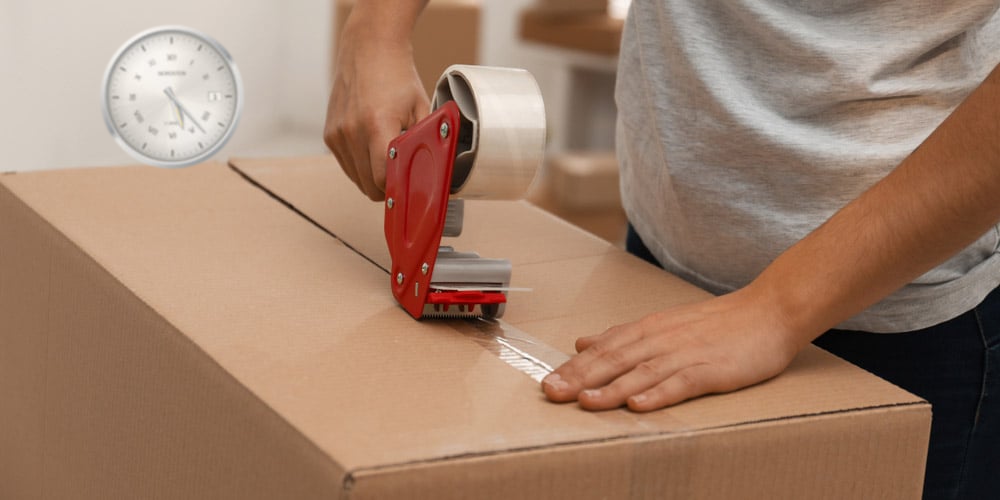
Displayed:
5.23
